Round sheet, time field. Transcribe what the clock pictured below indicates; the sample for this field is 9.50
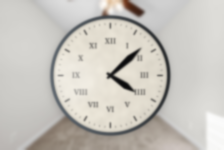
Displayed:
4.08
